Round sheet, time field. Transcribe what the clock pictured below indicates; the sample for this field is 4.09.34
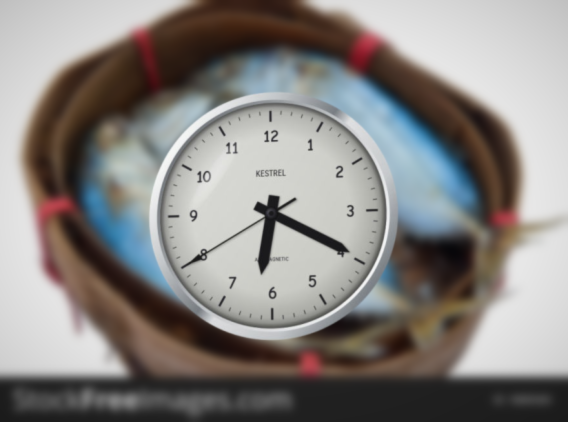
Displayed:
6.19.40
